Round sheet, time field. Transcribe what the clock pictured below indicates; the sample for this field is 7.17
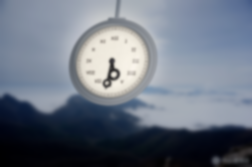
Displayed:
5.31
